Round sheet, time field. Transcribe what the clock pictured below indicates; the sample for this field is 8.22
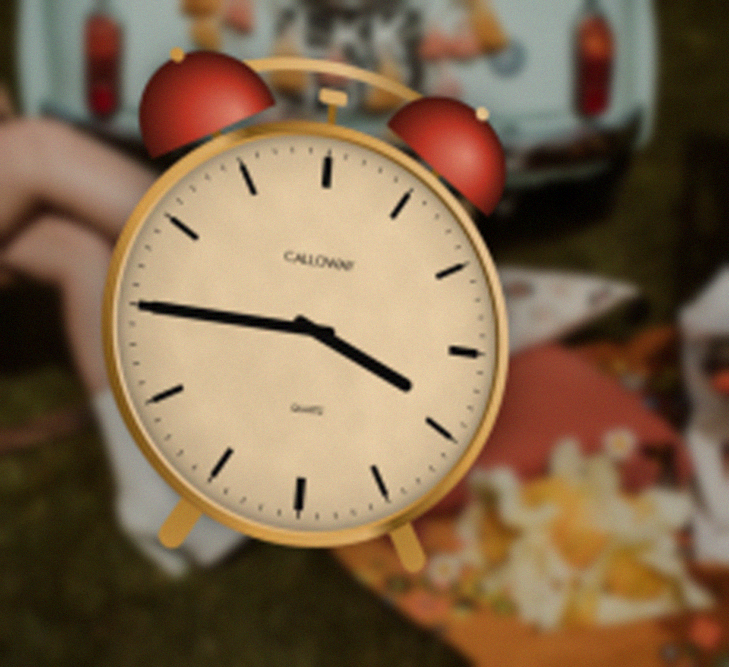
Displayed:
3.45
